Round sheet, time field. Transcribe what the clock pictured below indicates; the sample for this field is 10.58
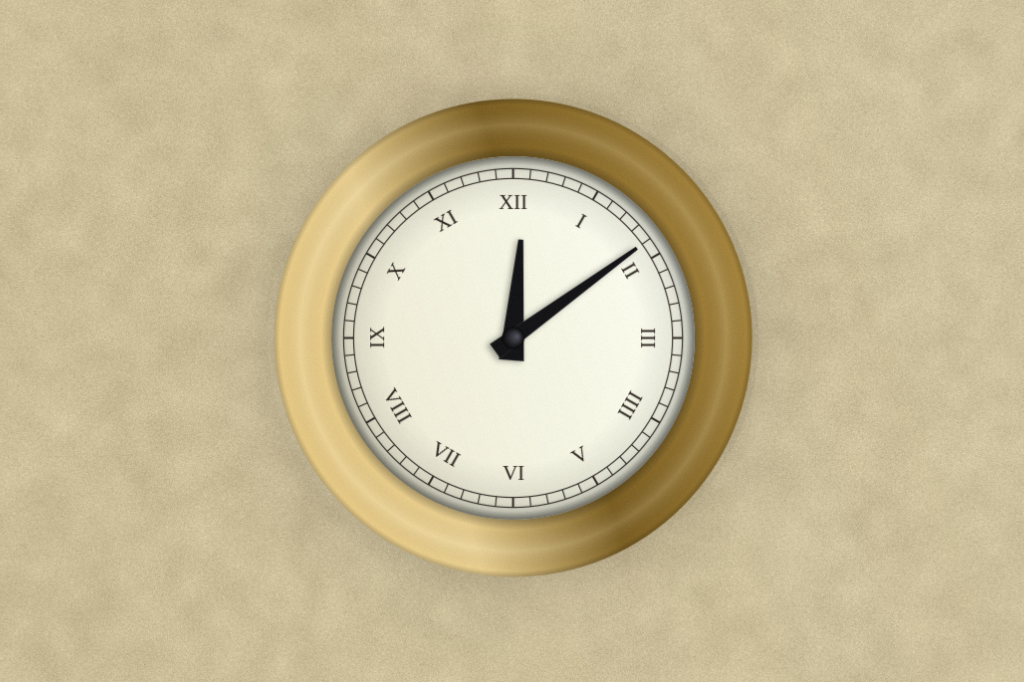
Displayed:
12.09
